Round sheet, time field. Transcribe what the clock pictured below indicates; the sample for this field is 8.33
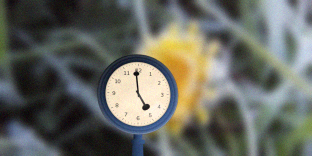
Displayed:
4.59
